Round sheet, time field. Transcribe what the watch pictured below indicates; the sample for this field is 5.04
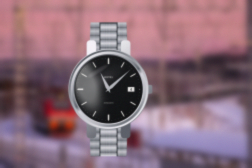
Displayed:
11.08
